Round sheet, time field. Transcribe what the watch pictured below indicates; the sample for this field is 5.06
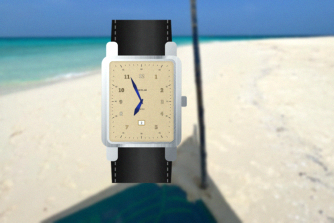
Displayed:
6.56
